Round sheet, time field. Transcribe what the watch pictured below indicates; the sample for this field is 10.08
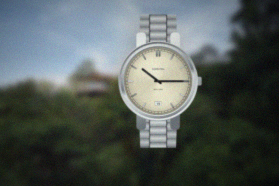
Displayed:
10.15
